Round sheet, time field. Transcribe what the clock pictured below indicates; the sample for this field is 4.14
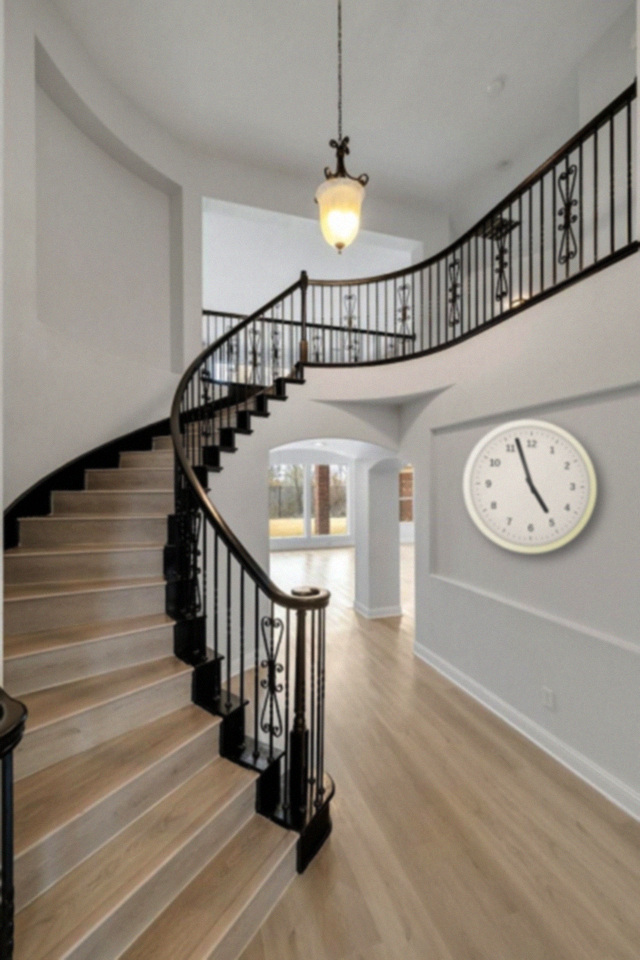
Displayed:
4.57
